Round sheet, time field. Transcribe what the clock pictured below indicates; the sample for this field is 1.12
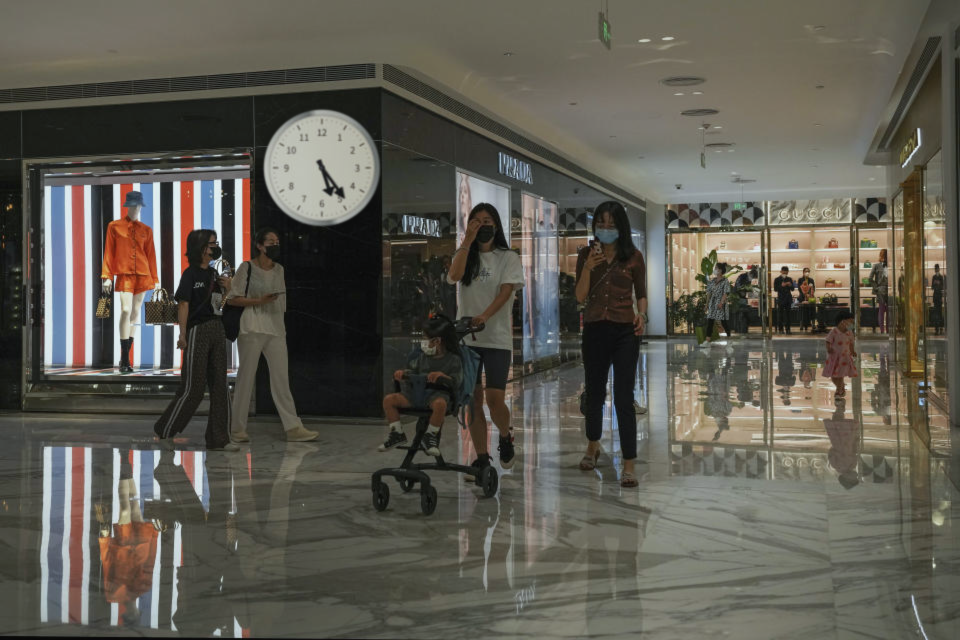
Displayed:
5.24
